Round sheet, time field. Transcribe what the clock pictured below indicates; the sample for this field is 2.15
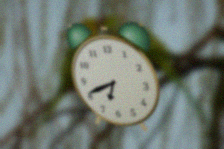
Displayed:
6.41
